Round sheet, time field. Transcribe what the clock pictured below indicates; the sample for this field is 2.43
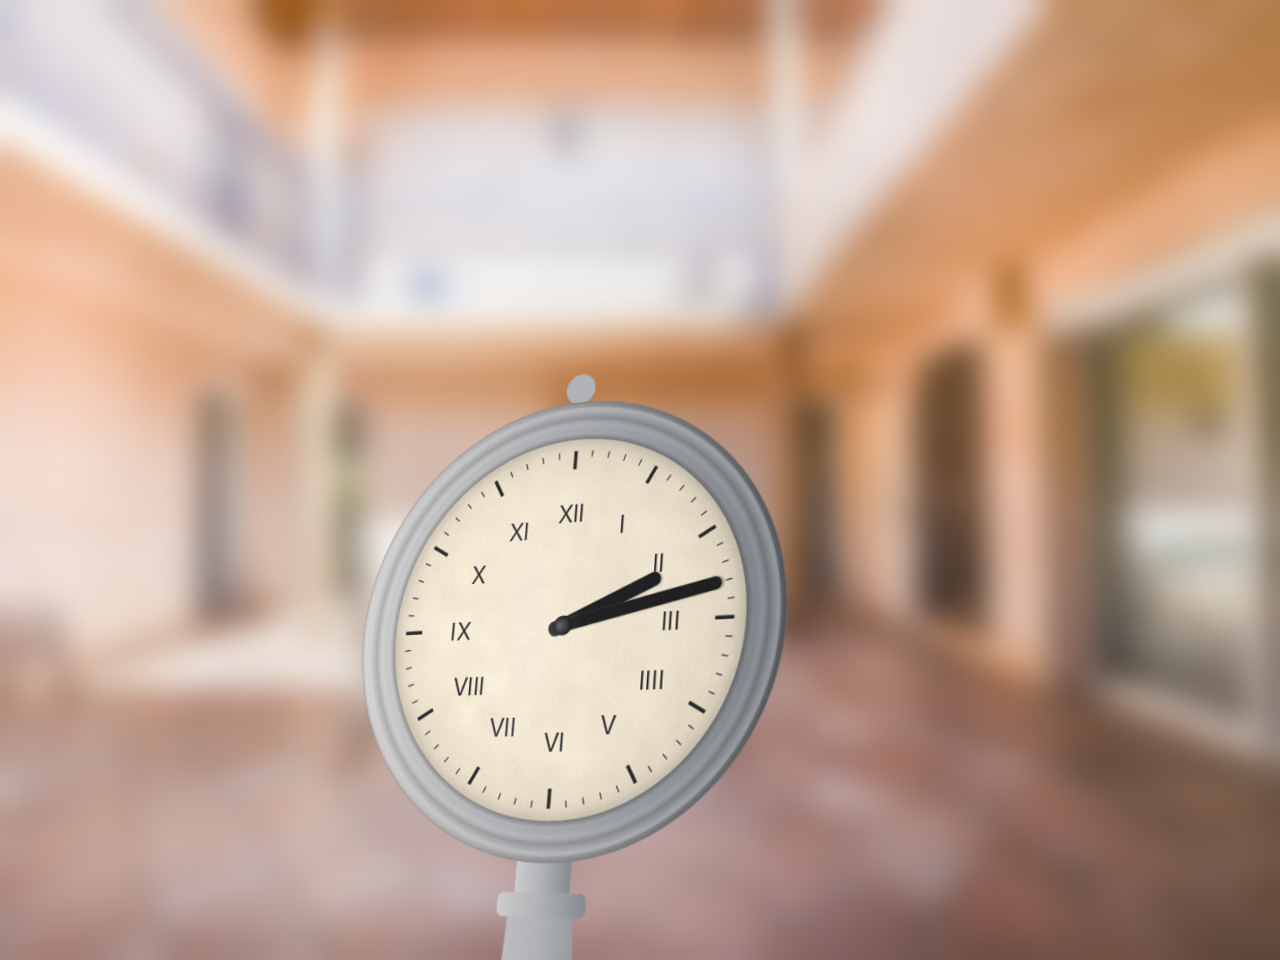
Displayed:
2.13
